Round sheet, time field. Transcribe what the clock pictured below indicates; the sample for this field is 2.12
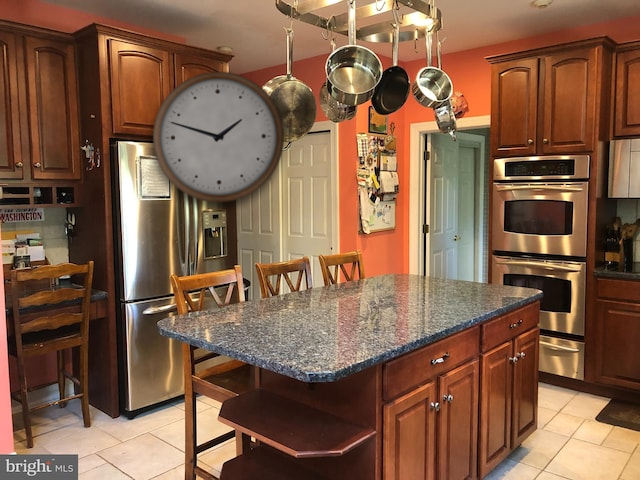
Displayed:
1.48
